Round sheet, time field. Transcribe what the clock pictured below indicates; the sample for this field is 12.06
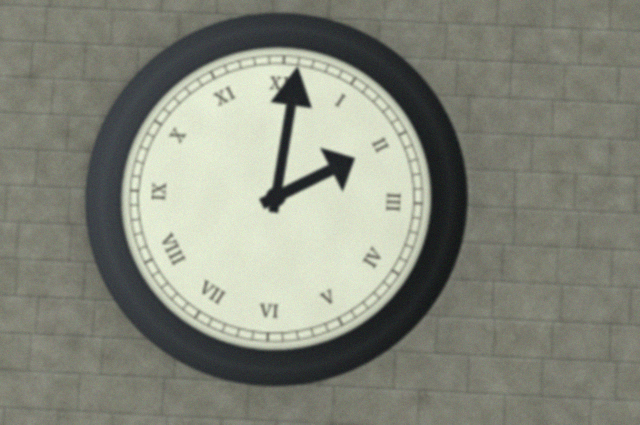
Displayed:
2.01
